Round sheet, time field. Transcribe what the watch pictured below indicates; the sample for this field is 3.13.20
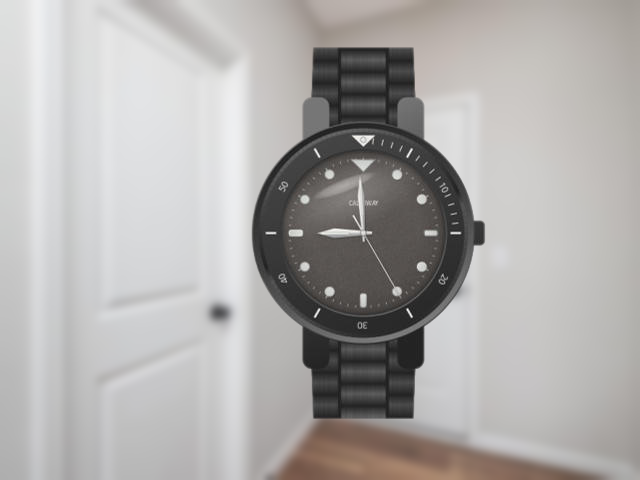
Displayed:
8.59.25
